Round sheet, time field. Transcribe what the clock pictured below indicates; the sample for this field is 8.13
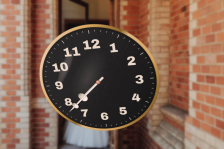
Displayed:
7.38
